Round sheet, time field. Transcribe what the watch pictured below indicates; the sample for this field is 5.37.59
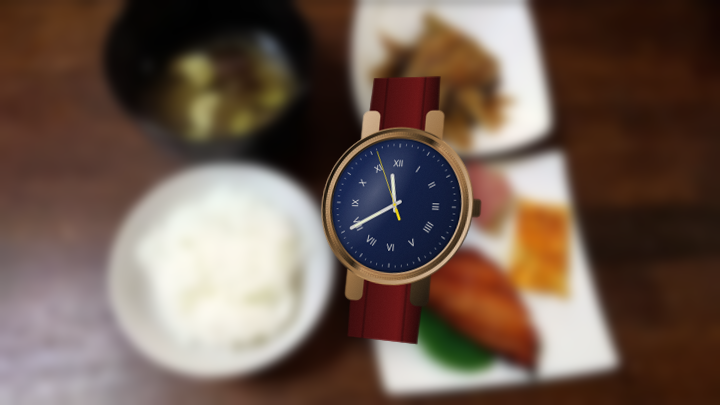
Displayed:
11.39.56
